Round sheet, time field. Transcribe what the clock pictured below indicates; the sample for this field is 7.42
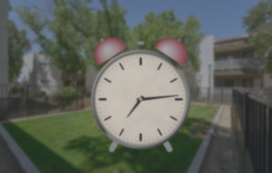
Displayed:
7.14
